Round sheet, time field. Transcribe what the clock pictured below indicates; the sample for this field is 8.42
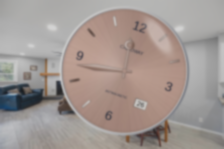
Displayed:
11.43
